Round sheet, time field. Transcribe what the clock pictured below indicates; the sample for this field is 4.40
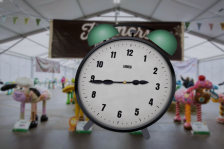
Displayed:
2.44
